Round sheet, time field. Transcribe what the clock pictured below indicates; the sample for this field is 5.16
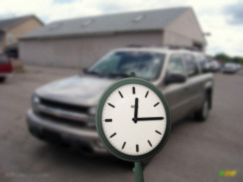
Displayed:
12.15
